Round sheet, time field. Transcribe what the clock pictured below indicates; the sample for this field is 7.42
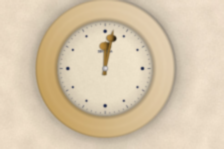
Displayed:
12.02
